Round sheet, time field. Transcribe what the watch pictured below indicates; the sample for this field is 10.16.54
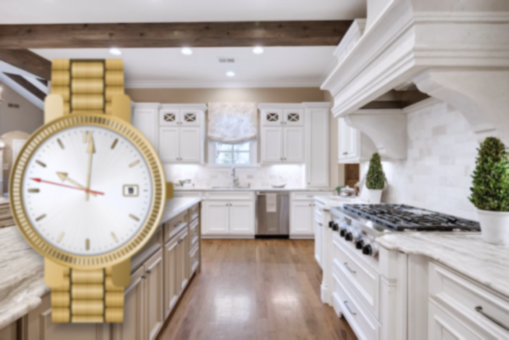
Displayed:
10.00.47
